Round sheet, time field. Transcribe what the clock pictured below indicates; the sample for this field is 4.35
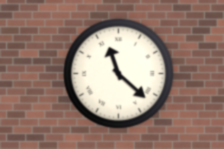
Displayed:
11.22
